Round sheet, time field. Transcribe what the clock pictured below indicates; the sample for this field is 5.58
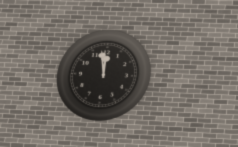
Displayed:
11.58
